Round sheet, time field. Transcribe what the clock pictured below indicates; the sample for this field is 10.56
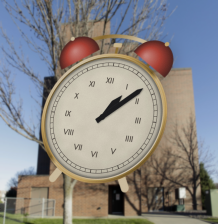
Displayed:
1.08
